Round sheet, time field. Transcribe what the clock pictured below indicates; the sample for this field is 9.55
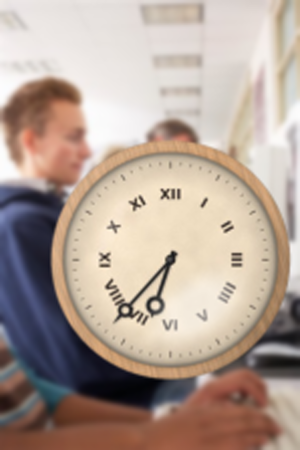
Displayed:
6.37
